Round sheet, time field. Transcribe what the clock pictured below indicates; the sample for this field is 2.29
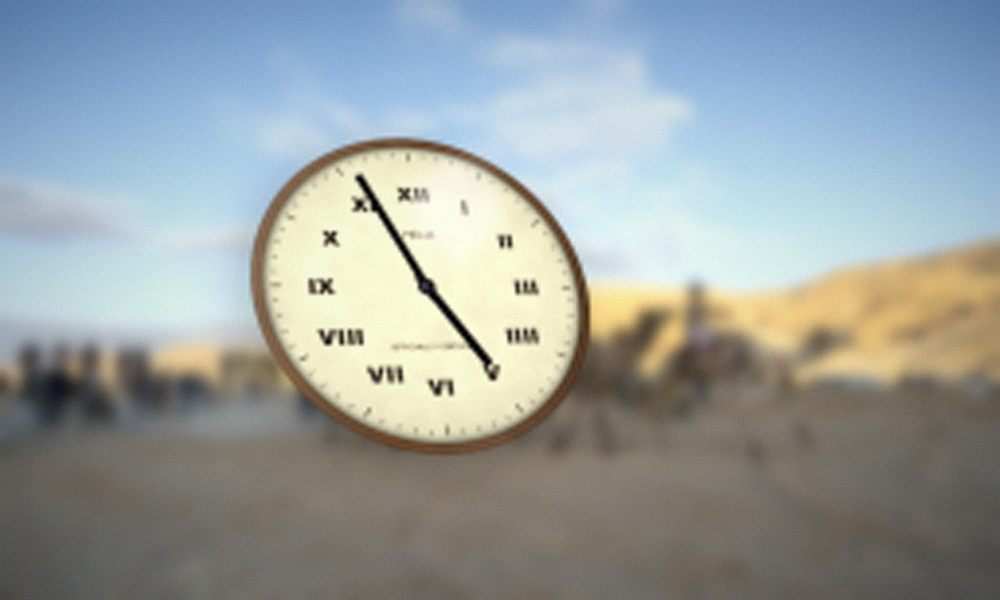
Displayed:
4.56
